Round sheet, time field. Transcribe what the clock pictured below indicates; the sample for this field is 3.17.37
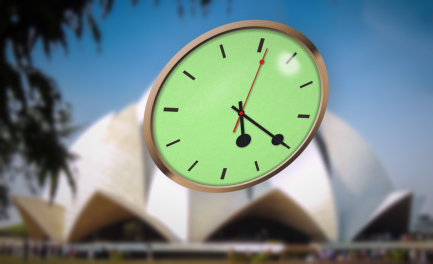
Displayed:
5.20.01
